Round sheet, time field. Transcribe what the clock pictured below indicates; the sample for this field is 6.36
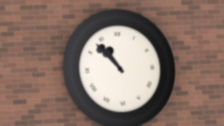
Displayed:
10.53
